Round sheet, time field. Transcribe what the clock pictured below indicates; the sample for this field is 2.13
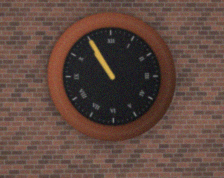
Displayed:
10.55
